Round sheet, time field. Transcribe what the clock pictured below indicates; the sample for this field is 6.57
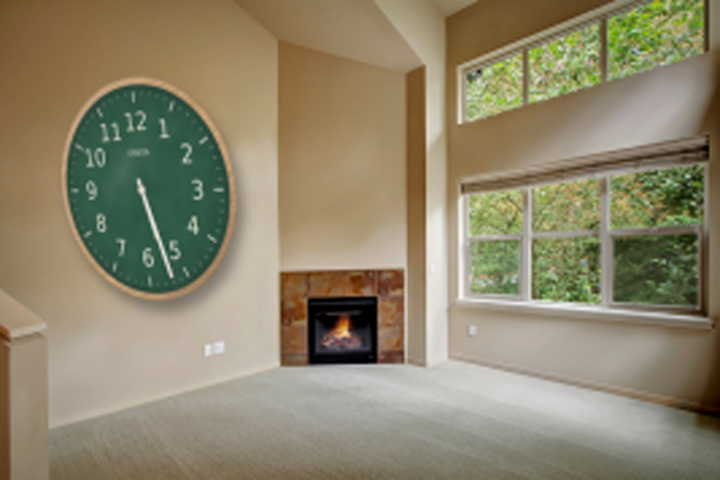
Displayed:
5.27
